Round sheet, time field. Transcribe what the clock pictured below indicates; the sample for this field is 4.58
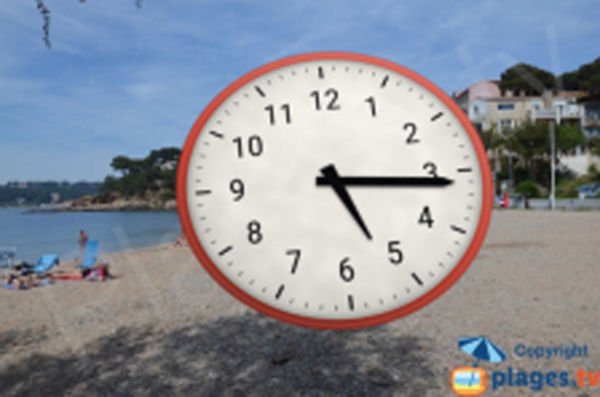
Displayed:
5.16
